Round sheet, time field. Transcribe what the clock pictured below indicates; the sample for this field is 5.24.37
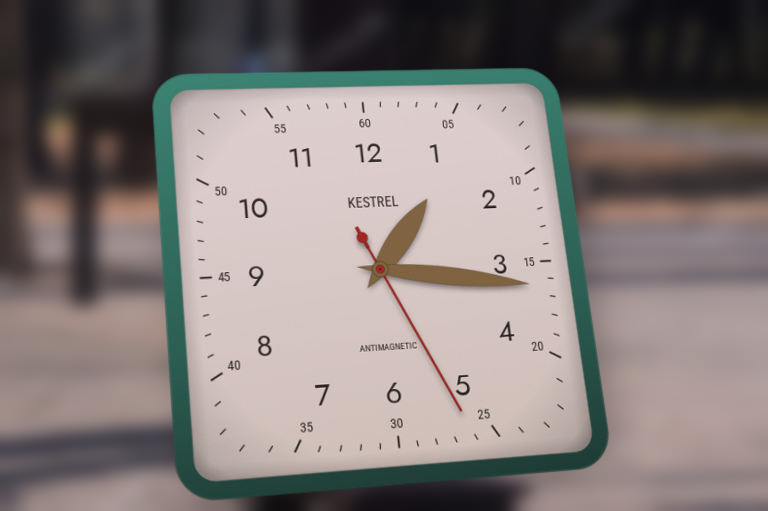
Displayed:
1.16.26
